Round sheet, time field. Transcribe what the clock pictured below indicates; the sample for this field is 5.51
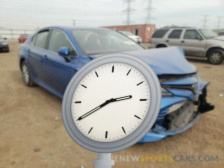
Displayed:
2.40
